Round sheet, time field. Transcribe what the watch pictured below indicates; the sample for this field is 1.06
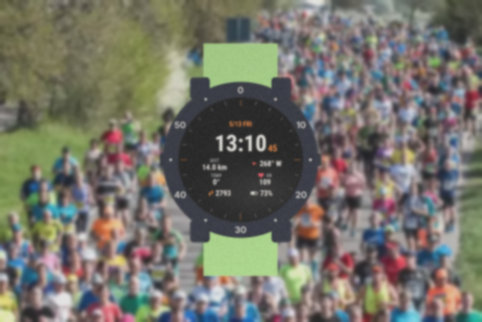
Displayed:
13.10
